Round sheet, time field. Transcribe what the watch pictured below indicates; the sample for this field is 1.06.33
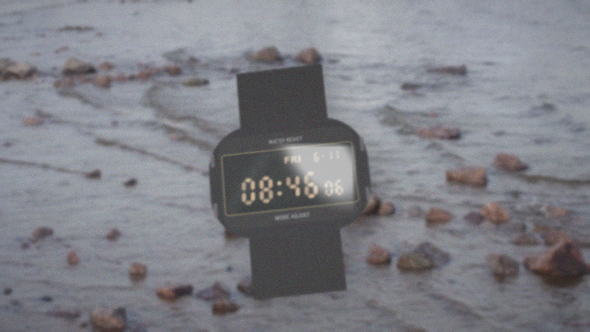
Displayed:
8.46.06
